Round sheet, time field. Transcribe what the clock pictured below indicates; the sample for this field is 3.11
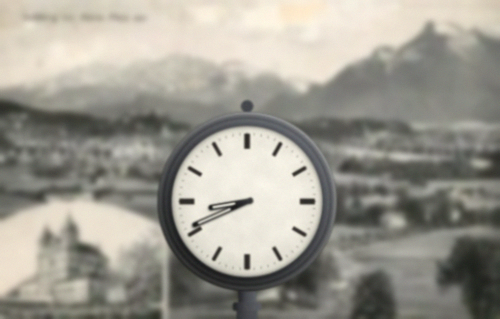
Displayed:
8.41
